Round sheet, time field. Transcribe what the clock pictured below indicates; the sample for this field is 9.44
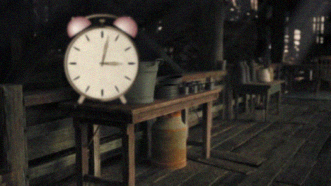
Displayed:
3.02
